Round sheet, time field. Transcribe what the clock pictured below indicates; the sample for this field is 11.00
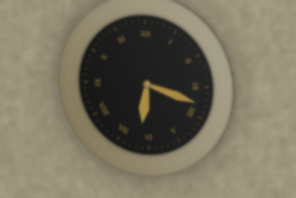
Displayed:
6.18
